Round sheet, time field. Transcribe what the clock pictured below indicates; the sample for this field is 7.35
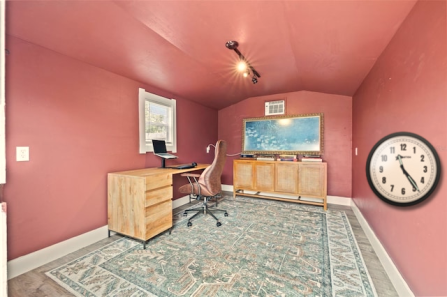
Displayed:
11.24
